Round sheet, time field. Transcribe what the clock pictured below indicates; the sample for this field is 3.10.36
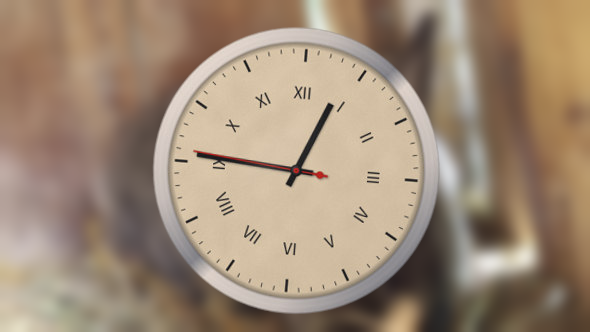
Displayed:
12.45.46
